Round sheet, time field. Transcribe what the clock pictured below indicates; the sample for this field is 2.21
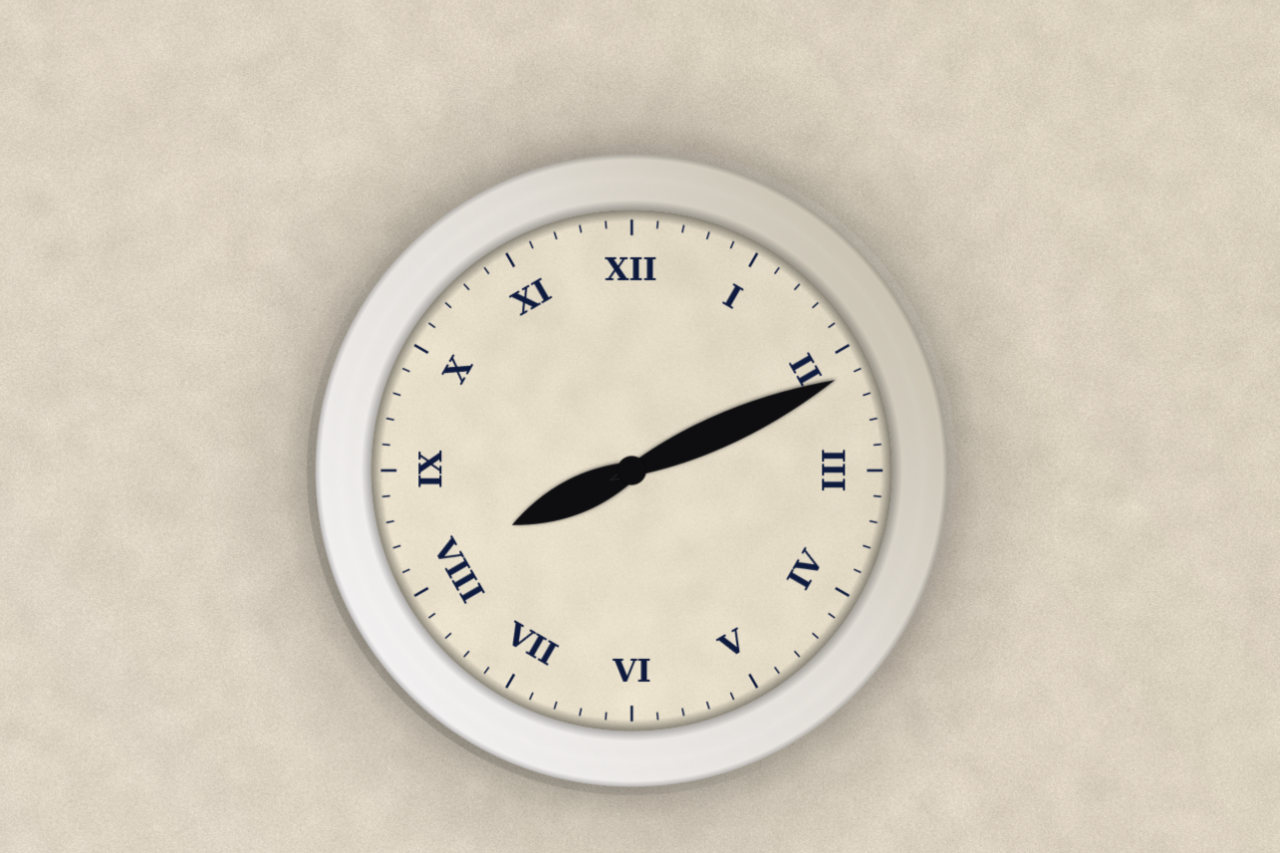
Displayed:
8.11
